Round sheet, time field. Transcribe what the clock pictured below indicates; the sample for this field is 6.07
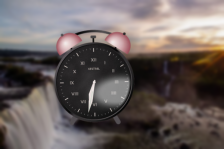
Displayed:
6.32
